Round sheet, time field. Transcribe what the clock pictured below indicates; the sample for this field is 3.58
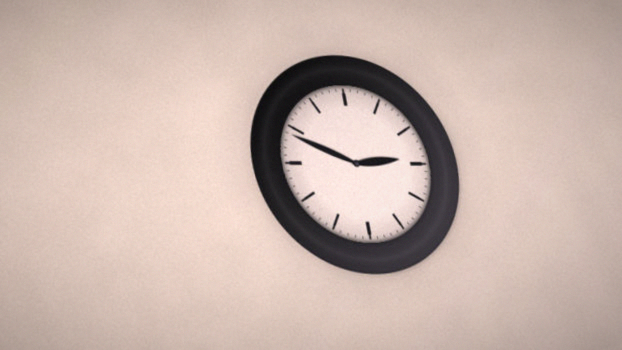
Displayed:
2.49
